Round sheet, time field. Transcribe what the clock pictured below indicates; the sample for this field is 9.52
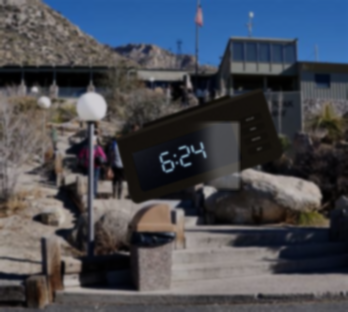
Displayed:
6.24
